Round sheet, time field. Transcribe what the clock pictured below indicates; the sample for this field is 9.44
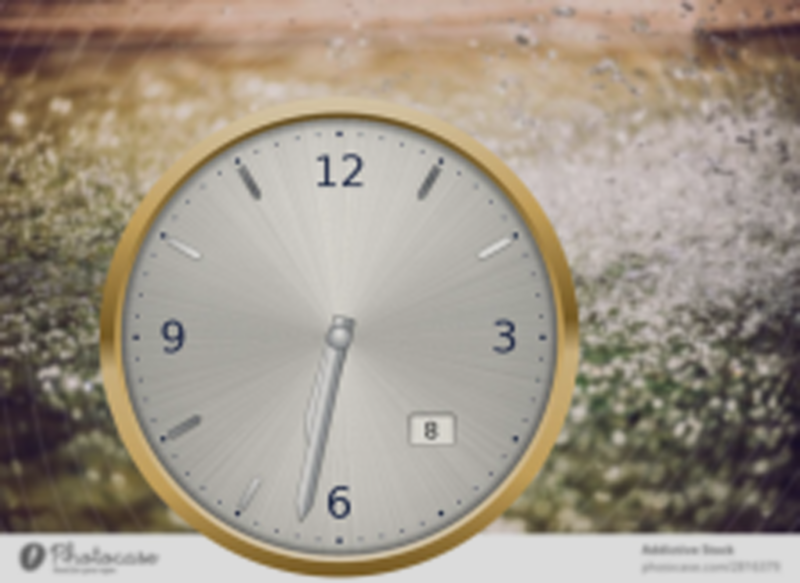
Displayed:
6.32
